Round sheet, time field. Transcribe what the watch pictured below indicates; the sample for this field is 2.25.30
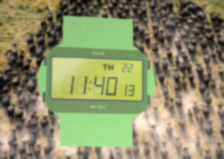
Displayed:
11.40.13
